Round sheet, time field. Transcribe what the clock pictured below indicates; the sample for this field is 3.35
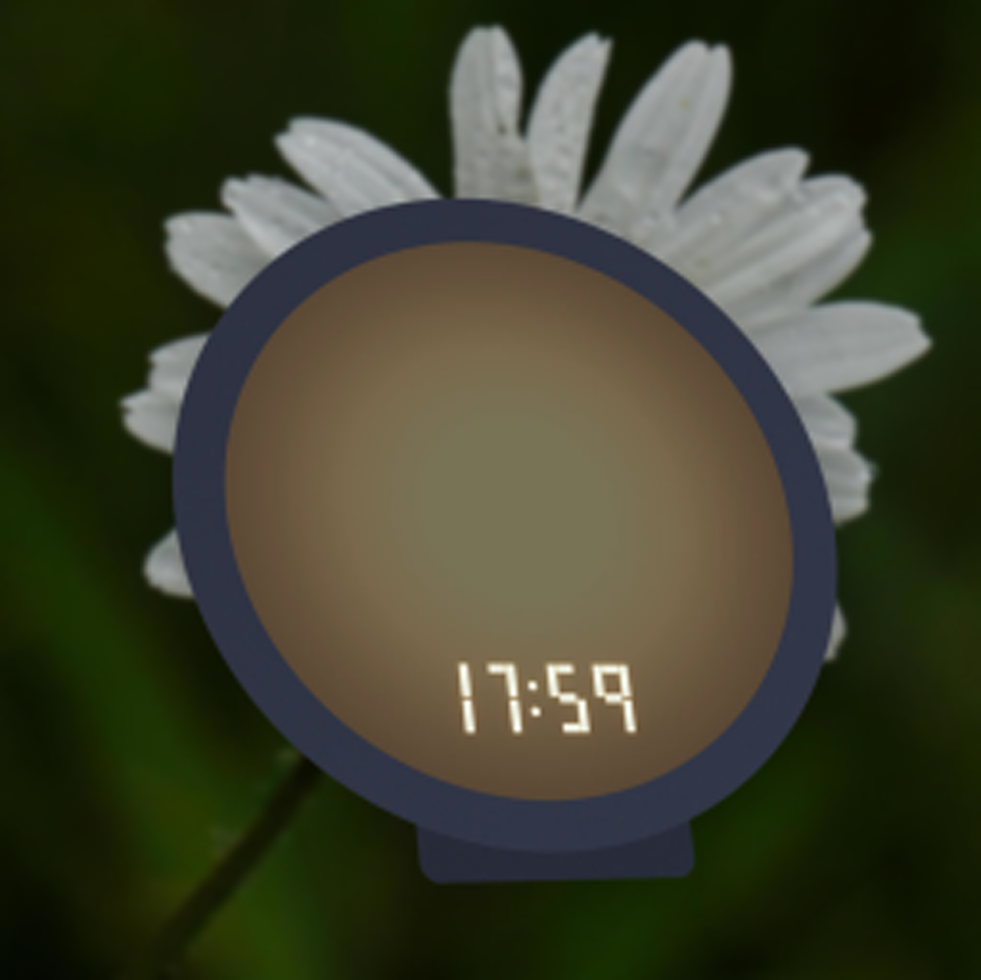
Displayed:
17.59
